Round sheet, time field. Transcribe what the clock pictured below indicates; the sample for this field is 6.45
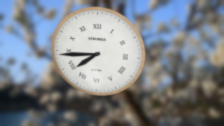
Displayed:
7.44
